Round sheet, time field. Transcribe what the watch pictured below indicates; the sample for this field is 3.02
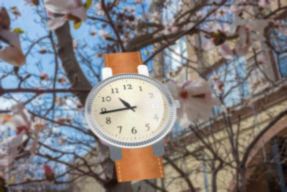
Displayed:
10.44
